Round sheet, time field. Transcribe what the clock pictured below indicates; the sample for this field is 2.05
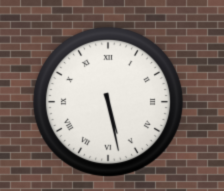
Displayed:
5.28
